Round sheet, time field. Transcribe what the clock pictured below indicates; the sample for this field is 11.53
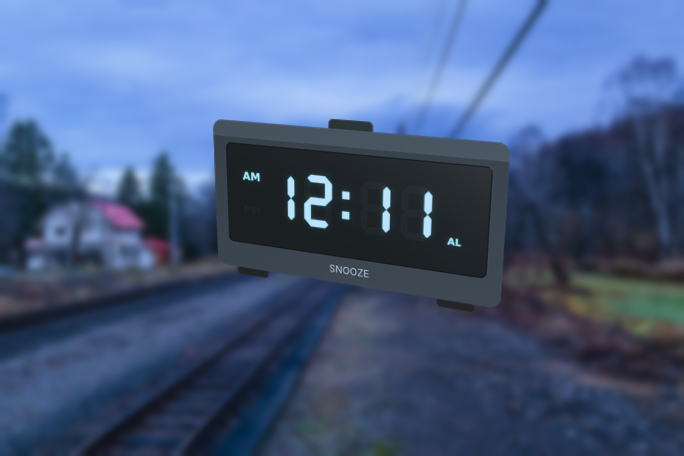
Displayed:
12.11
